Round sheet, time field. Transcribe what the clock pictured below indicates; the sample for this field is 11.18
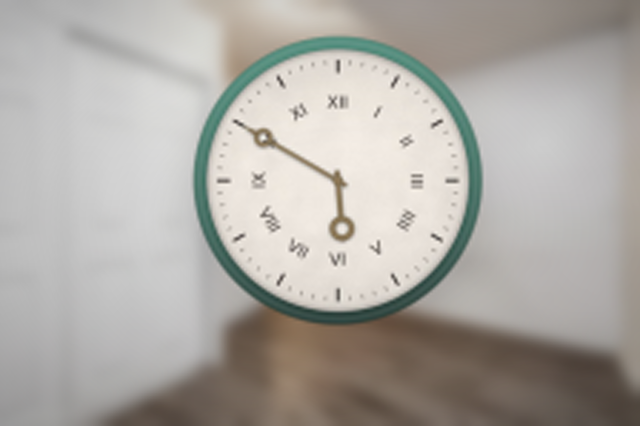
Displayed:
5.50
